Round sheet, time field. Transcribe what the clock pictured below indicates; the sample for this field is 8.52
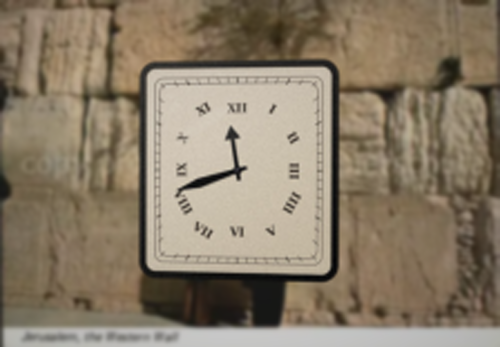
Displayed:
11.42
